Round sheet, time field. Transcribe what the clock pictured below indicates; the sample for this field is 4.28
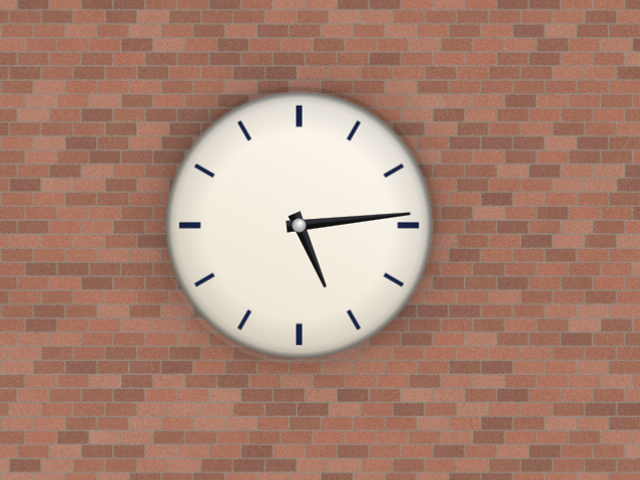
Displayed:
5.14
